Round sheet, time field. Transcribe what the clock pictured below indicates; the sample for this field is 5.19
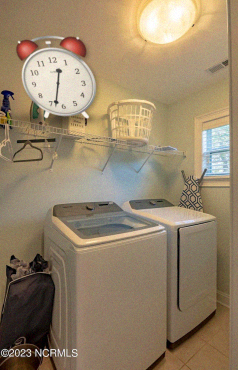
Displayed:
12.33
